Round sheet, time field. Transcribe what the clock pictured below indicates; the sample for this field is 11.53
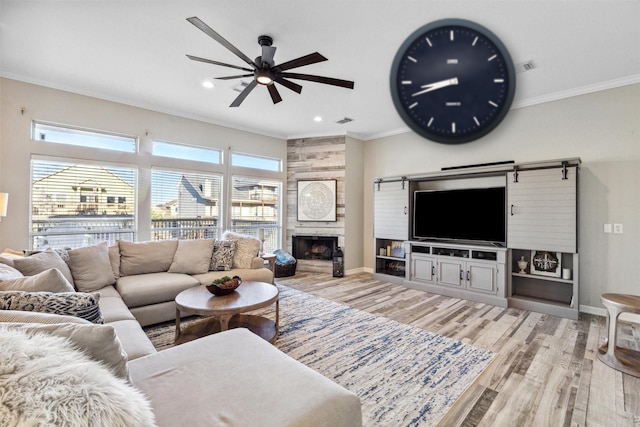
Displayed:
8.42
